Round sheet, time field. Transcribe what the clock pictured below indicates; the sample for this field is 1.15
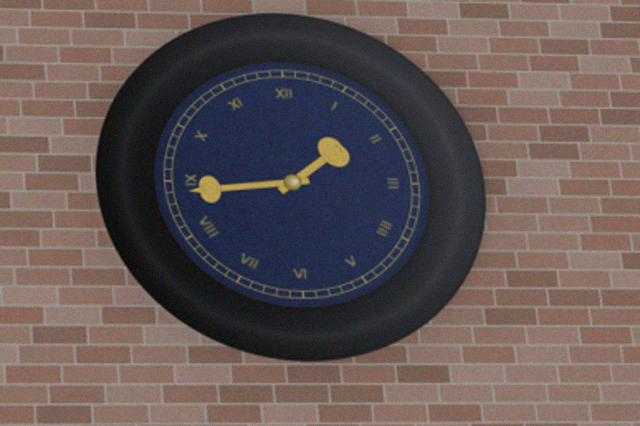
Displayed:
1.44
